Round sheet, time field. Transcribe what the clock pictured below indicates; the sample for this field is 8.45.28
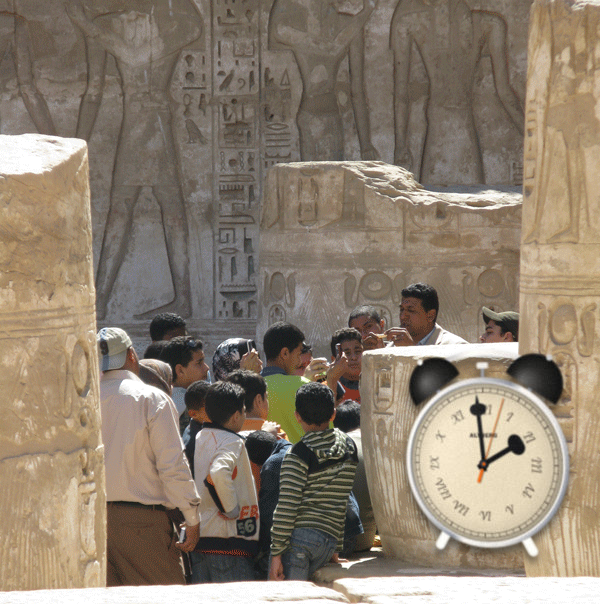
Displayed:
1.59.03
